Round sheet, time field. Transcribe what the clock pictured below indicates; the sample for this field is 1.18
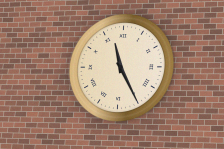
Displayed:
11.25
